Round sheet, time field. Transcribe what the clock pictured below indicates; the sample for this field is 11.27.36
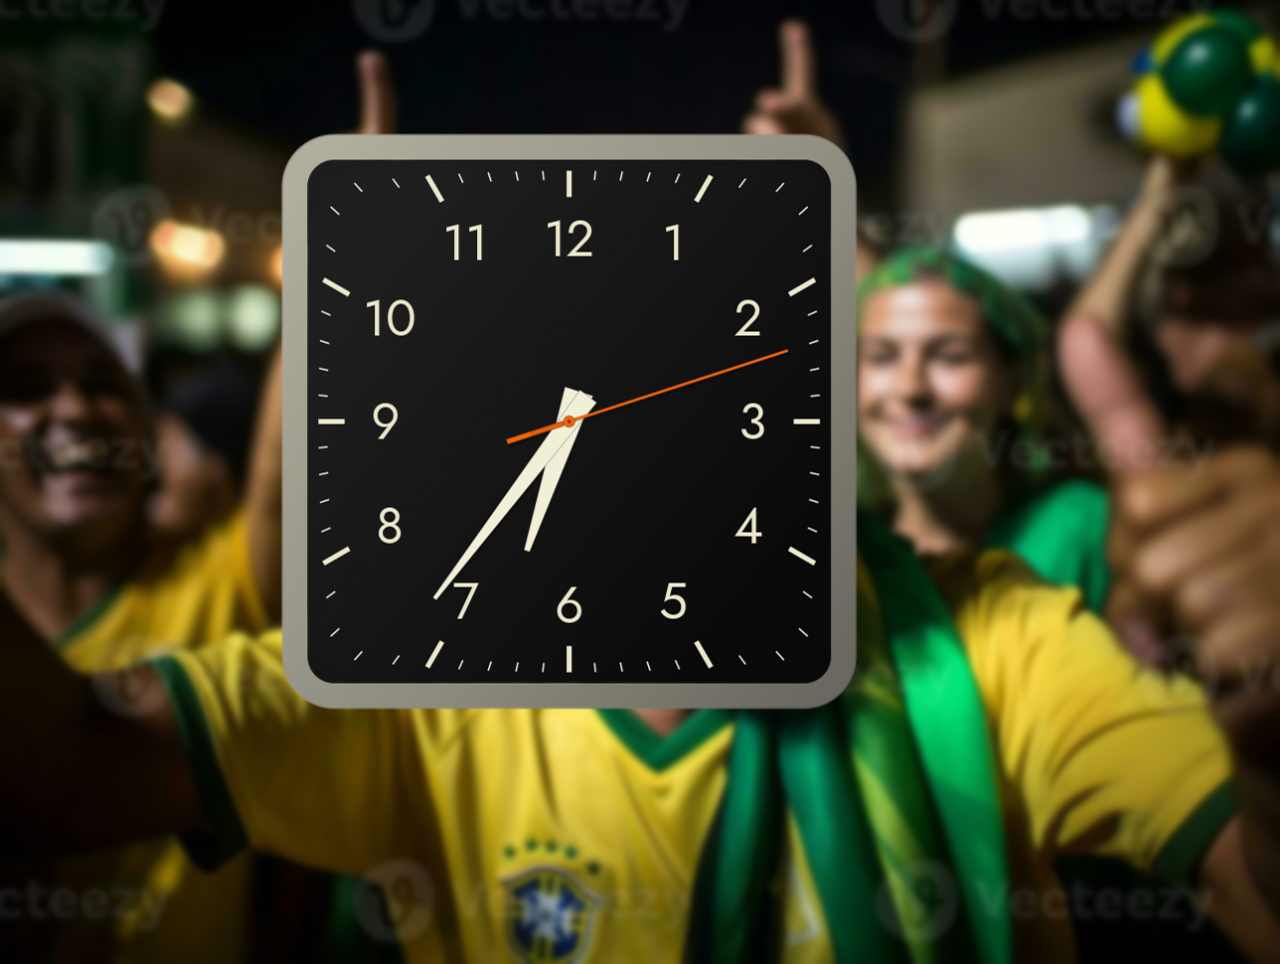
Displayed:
6.36.12
